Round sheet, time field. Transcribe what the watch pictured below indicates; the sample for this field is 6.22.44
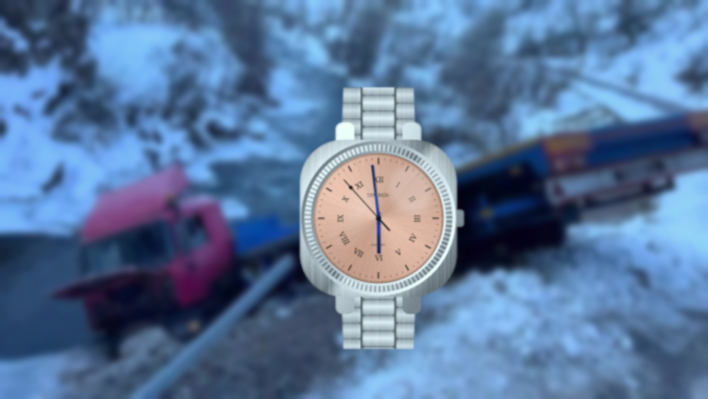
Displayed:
5.58.53
